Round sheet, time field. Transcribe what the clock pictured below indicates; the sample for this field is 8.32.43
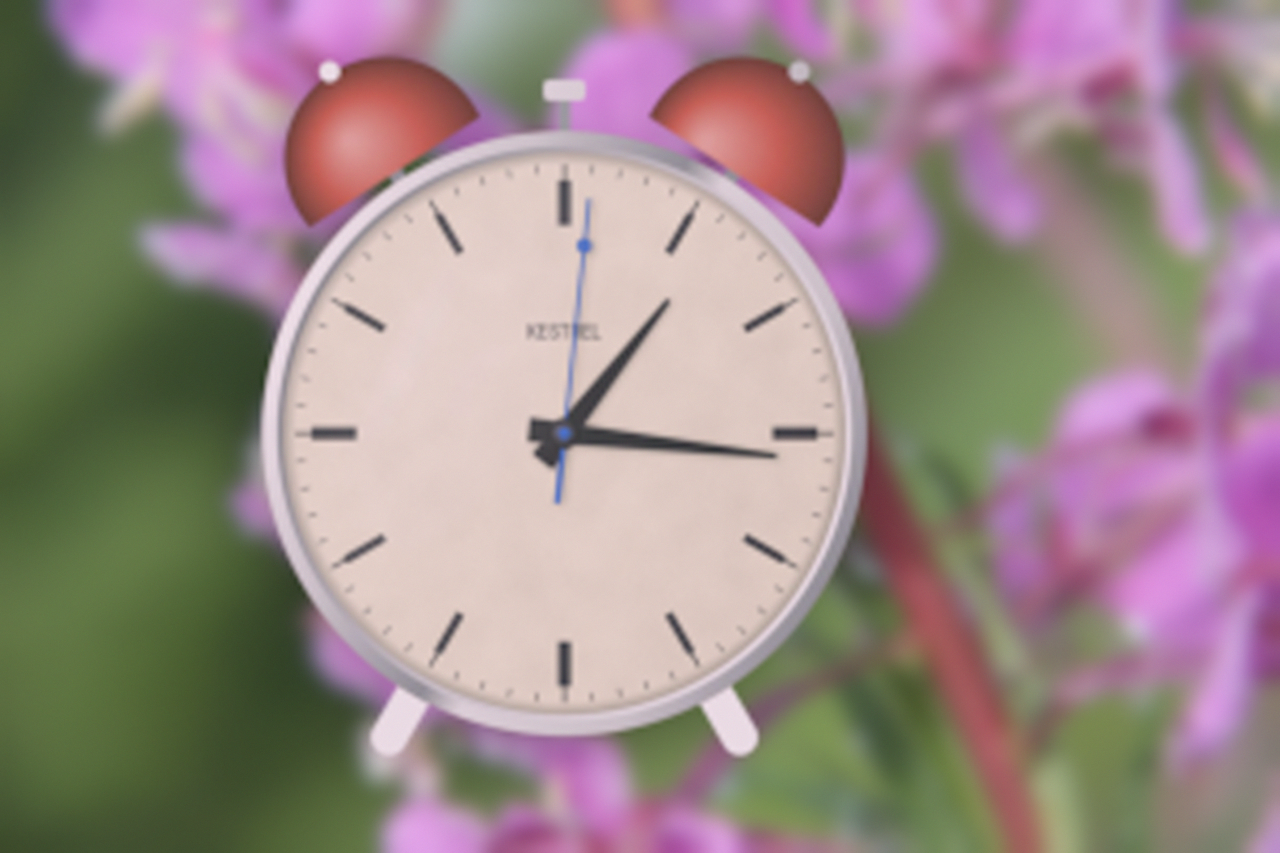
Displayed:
1.16.01
